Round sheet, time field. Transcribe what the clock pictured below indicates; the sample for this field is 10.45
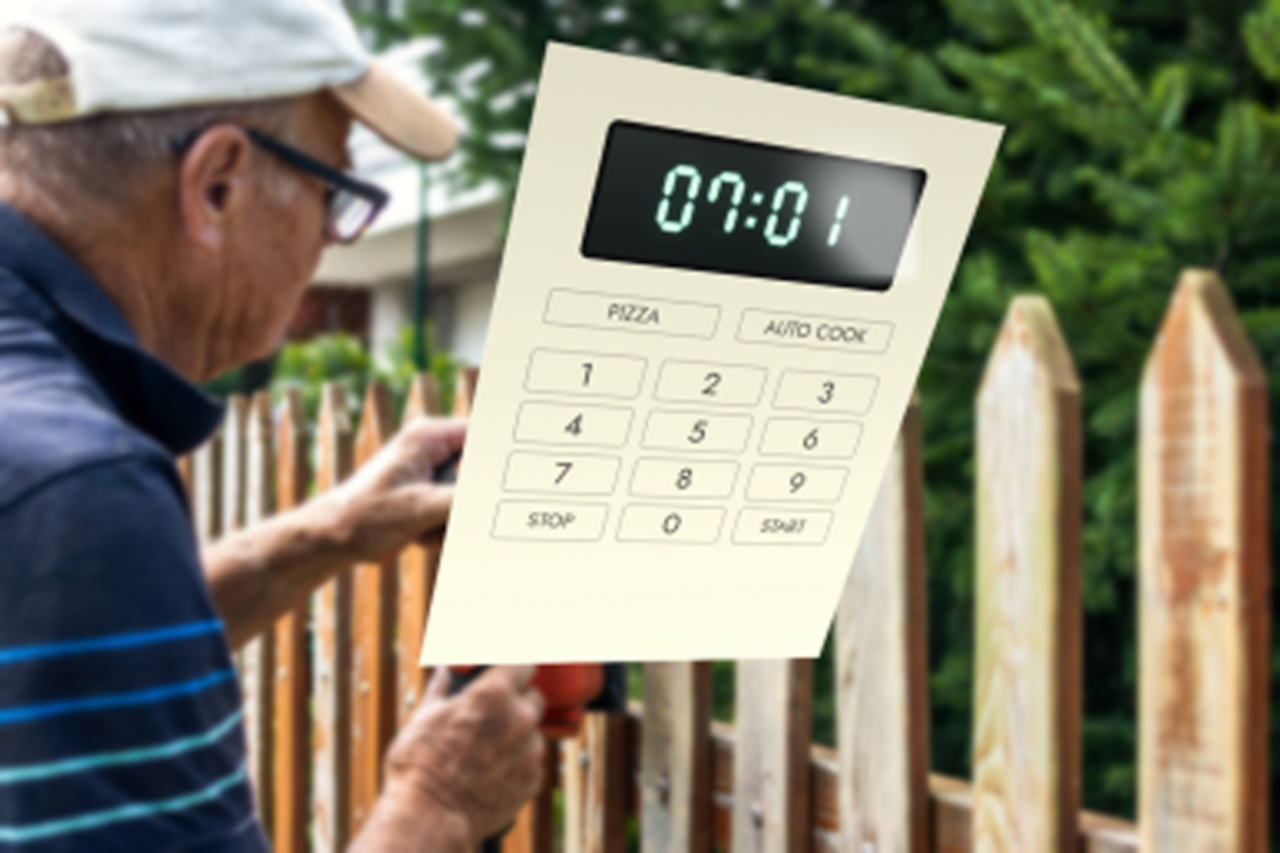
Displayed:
7.01
